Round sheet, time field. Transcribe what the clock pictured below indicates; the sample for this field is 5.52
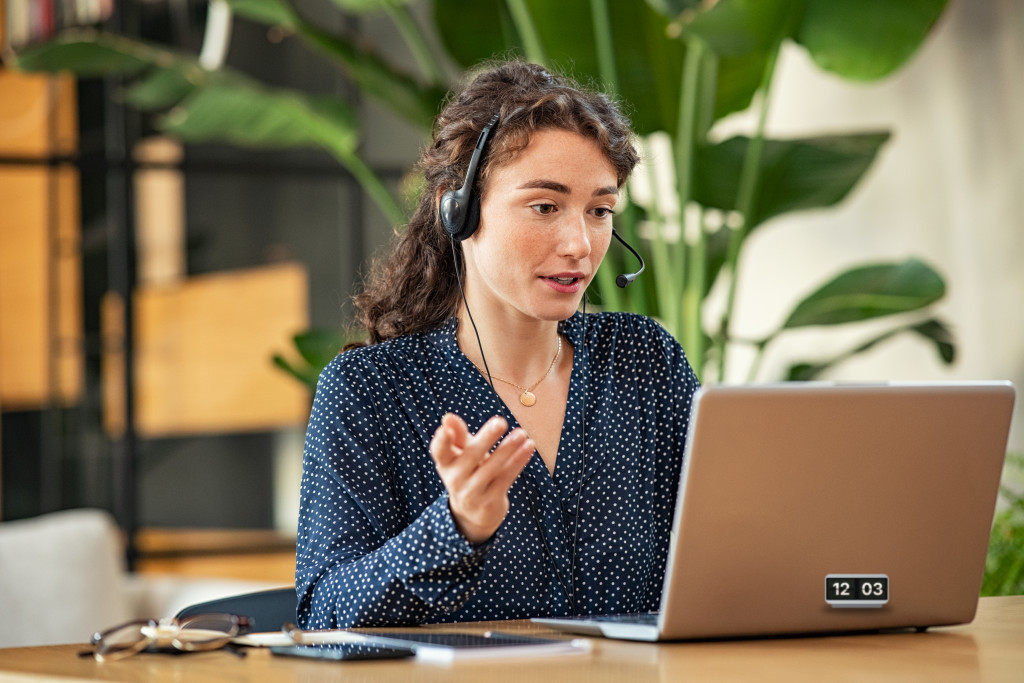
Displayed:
12.03
